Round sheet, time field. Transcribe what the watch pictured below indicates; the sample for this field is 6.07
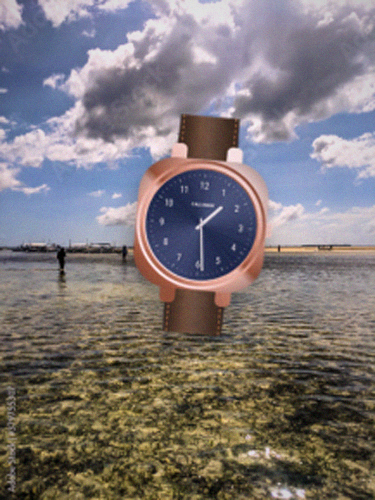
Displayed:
1.29
